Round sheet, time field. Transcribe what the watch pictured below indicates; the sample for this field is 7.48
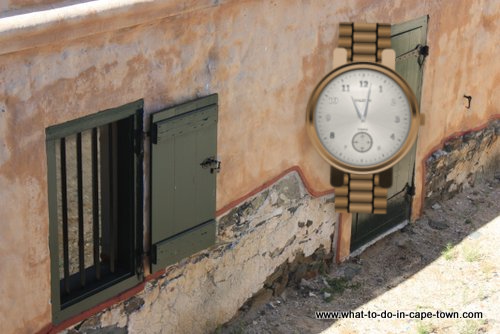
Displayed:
11.02
